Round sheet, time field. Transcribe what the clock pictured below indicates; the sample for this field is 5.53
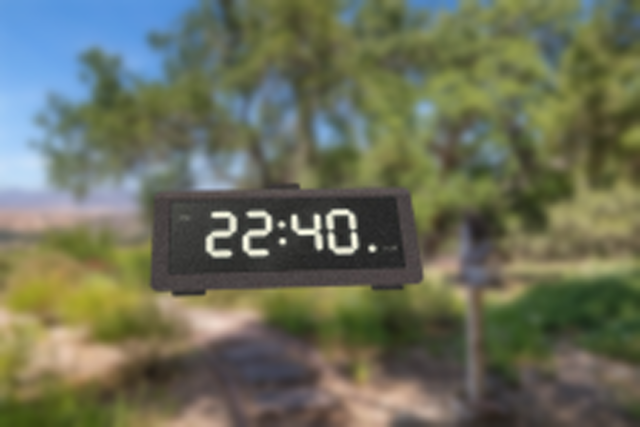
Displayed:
22.40
